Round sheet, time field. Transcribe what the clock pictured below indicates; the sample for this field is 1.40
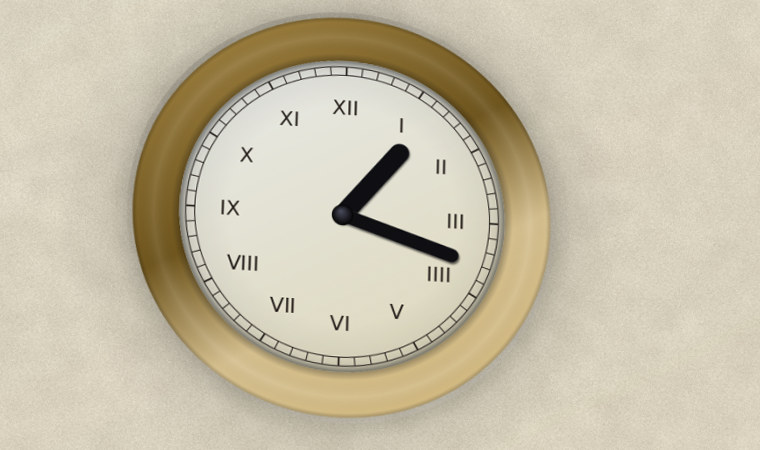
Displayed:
1.18
